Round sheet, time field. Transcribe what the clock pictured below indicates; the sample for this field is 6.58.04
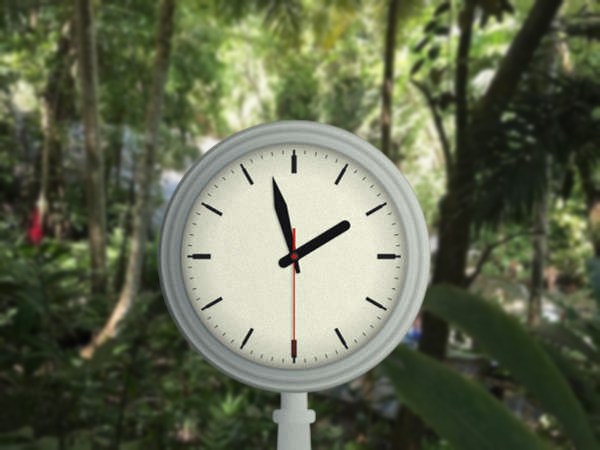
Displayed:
1.57.30
